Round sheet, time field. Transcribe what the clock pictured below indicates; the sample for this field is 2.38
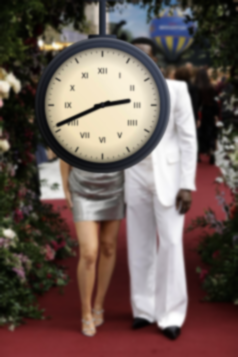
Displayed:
2.41
